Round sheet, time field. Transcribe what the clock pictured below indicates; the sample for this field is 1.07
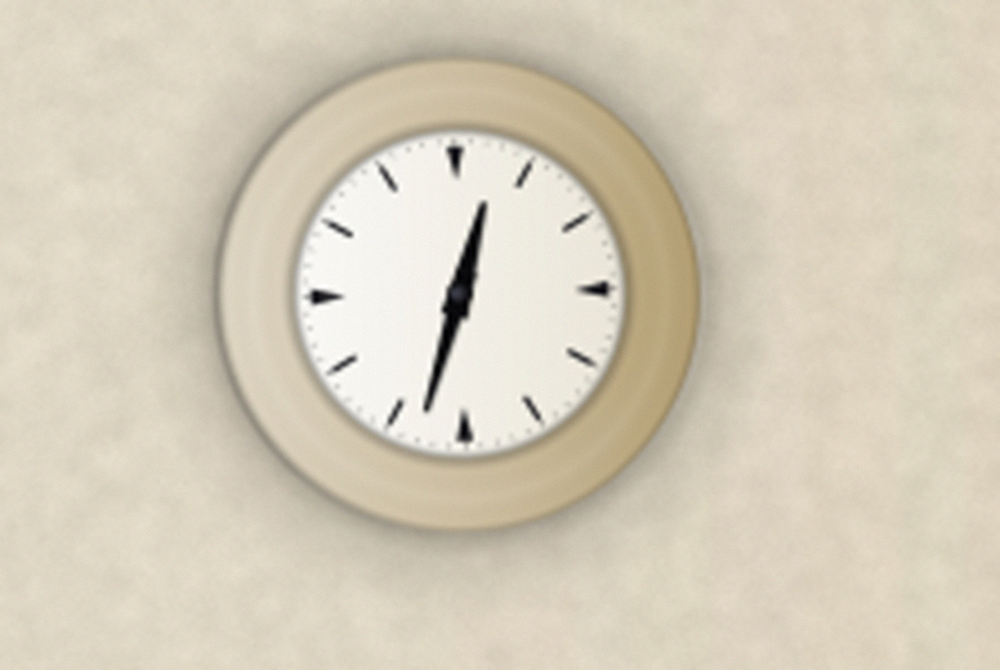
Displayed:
12.33
